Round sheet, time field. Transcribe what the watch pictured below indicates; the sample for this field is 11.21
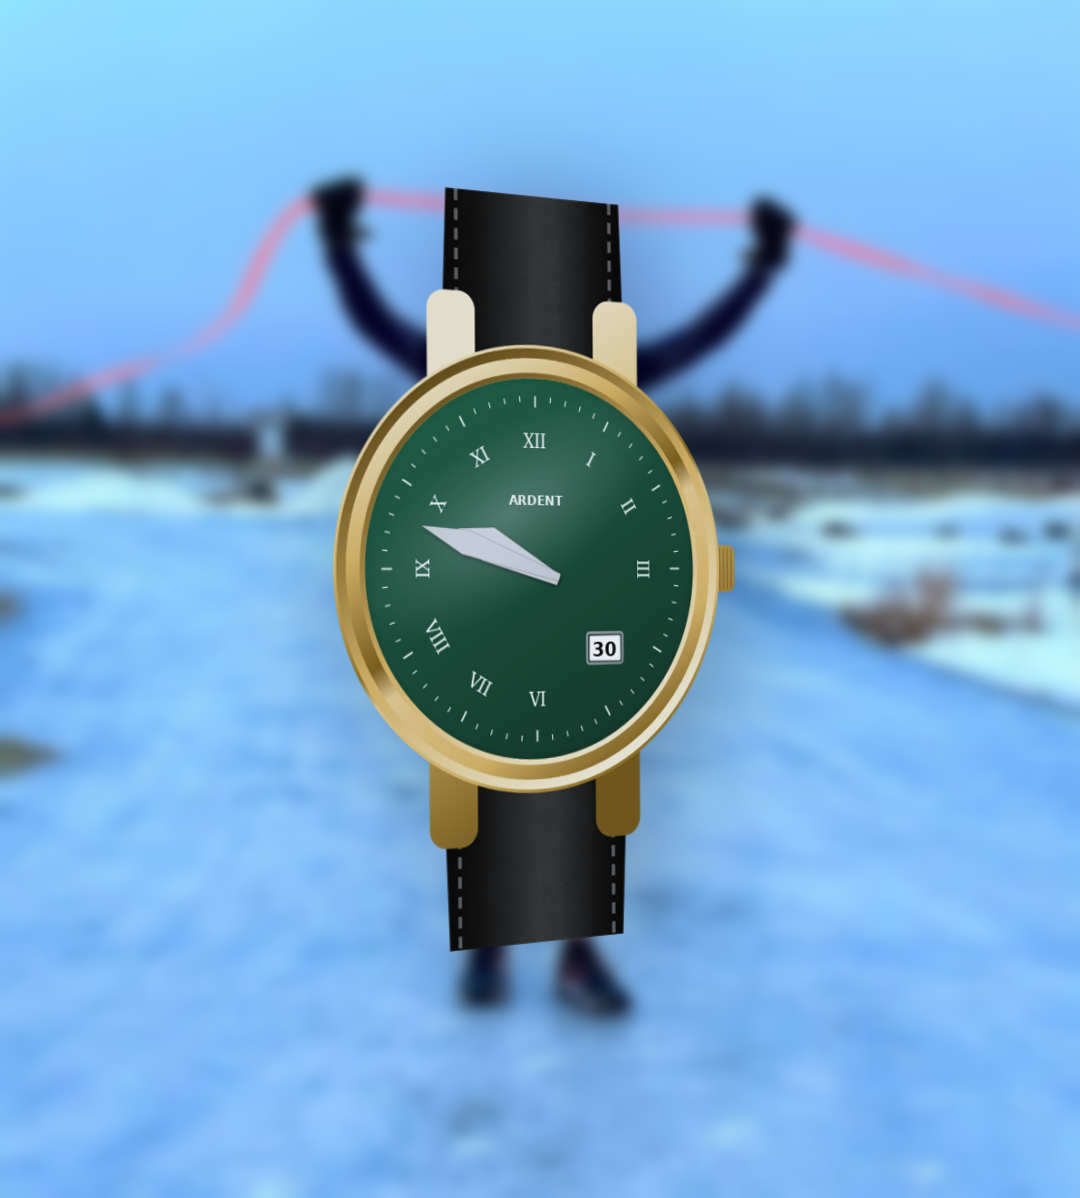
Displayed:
9.48
